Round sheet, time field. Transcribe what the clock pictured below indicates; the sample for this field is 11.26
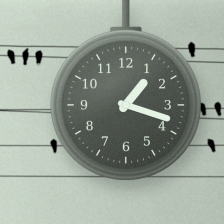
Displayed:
1.18
